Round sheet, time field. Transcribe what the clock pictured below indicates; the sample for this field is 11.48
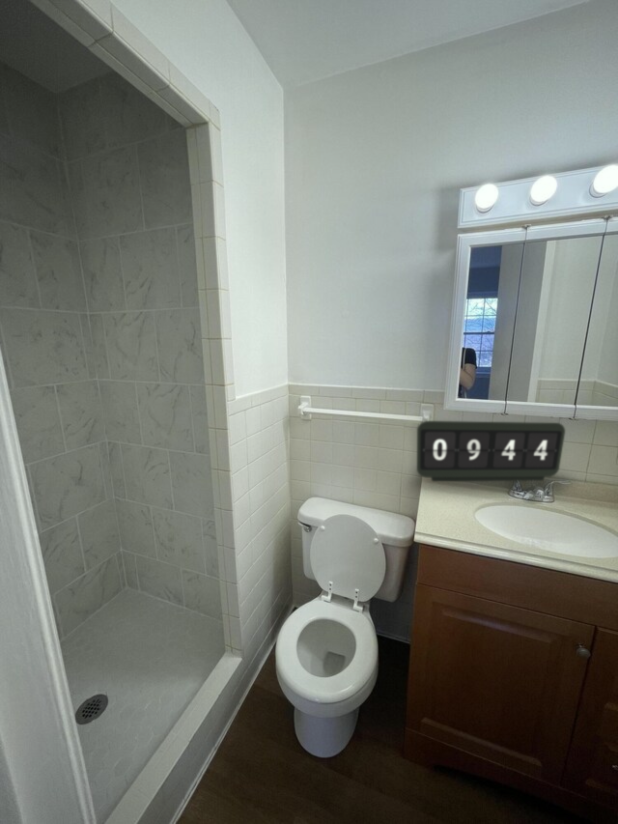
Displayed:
9.44
